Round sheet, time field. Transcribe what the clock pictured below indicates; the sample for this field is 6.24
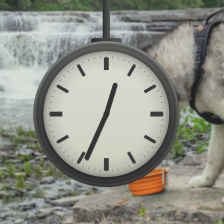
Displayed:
12.34
